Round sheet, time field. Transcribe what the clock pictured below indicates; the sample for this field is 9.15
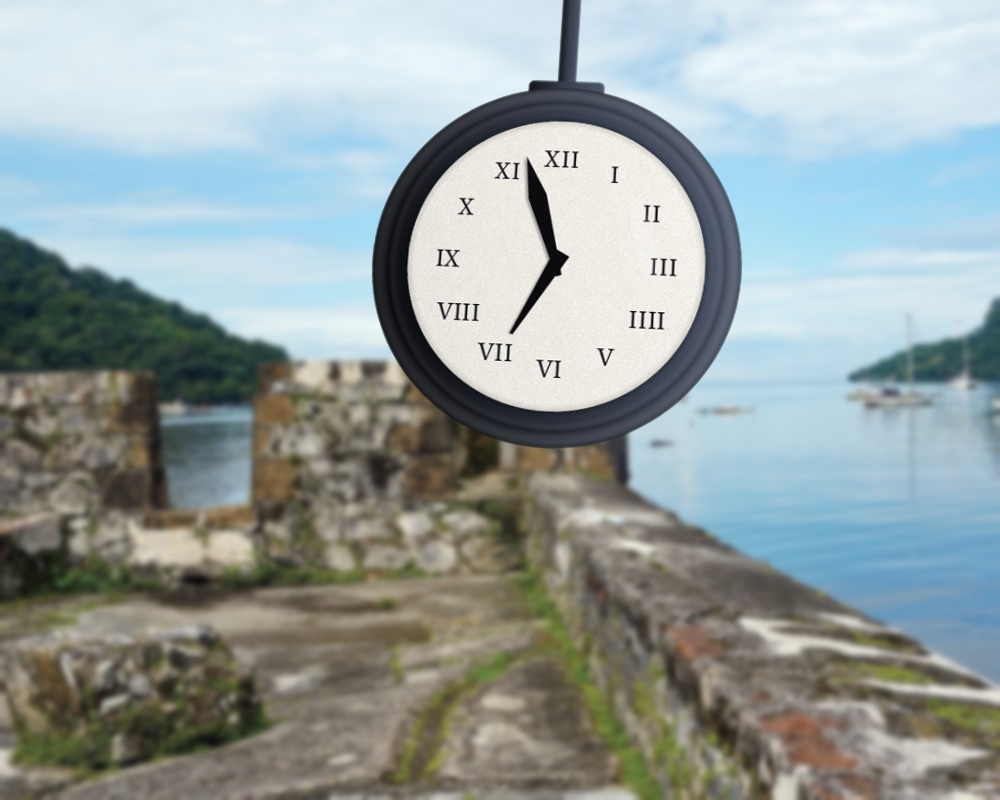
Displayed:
6.57
